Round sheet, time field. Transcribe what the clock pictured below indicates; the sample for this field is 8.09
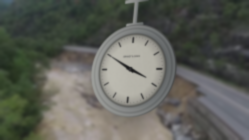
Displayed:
3.50
